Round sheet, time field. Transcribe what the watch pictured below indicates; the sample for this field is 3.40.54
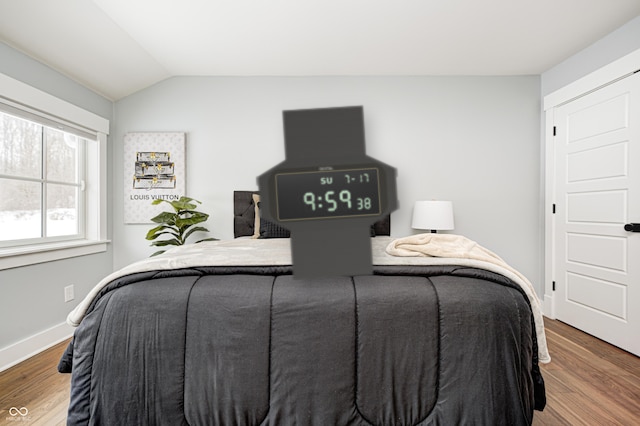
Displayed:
9.59.38
